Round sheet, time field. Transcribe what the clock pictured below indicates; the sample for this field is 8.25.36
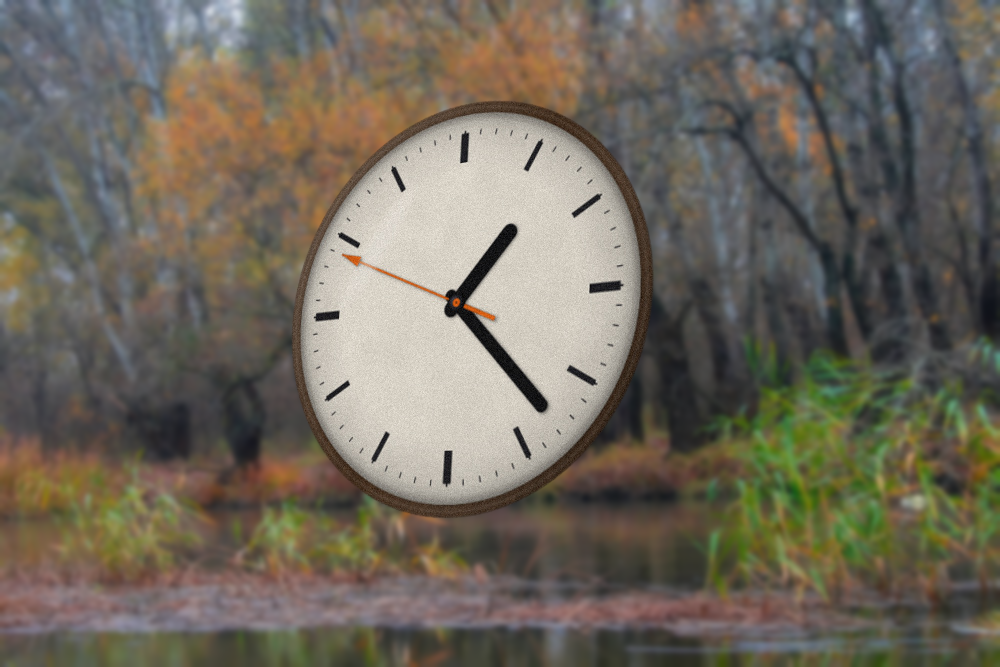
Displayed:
1.22.49
